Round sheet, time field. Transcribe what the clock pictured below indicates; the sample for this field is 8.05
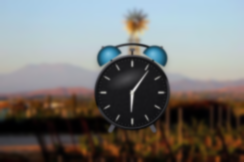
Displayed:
6.06
